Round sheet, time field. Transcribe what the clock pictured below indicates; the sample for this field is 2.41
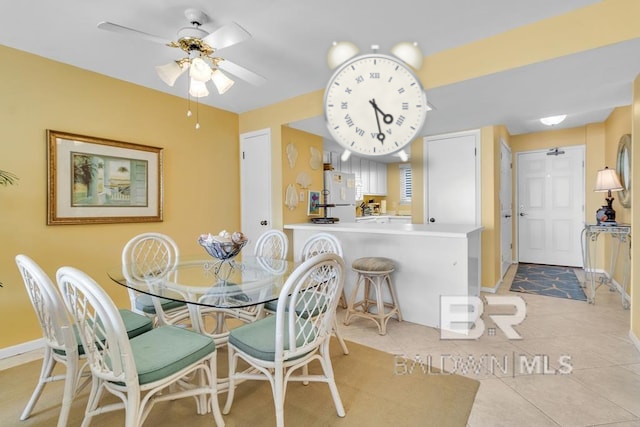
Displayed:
4.28
